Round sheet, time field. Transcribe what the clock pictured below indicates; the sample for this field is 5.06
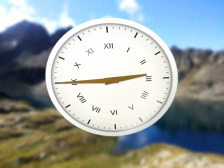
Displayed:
2.45
